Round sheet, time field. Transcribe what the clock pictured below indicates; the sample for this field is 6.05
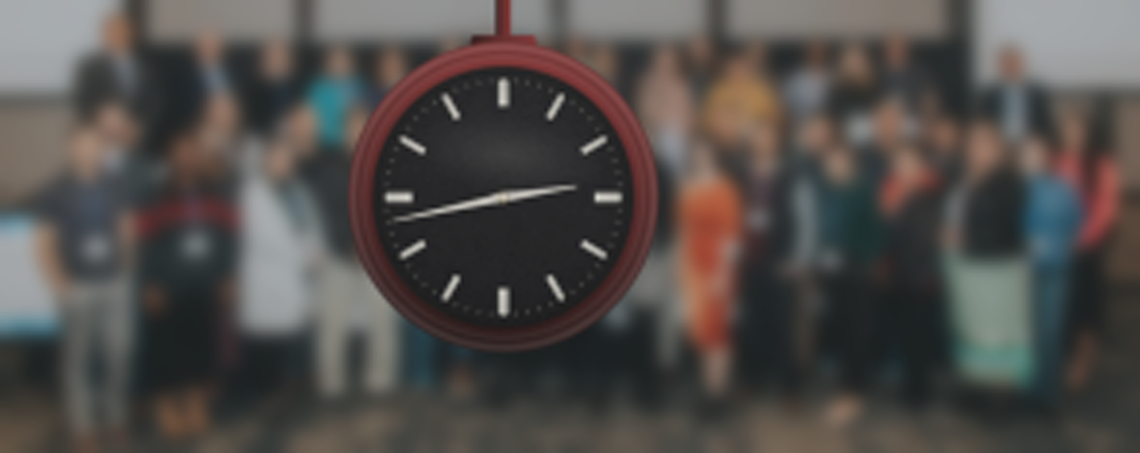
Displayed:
2.43
